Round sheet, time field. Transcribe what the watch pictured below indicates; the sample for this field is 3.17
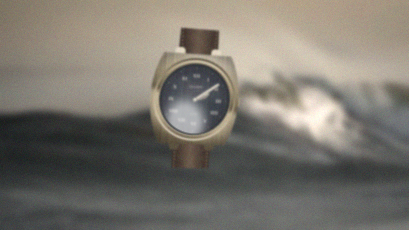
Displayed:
2.09
